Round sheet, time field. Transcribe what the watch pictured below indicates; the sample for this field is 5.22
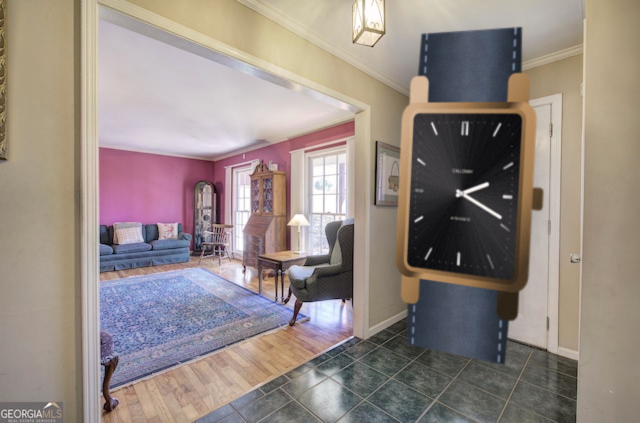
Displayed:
2.19
